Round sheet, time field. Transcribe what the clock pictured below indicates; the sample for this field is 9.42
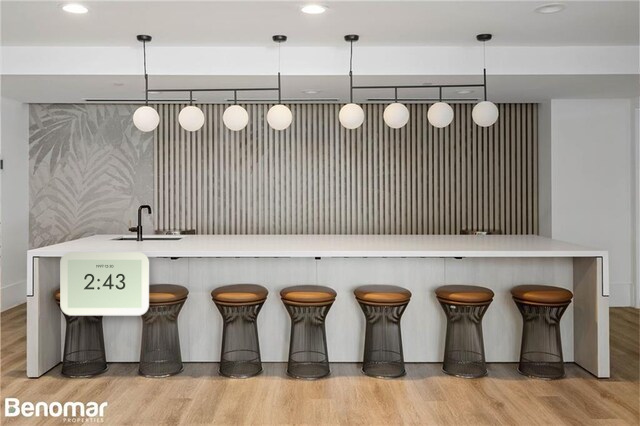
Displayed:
2.43
